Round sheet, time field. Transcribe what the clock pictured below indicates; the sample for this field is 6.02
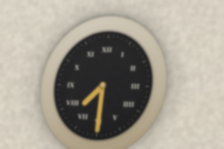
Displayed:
7.30
